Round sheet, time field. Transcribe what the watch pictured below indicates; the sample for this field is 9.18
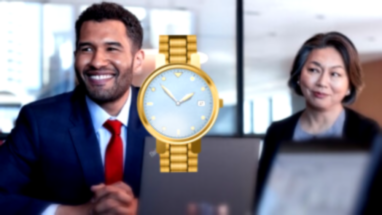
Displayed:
1.53
